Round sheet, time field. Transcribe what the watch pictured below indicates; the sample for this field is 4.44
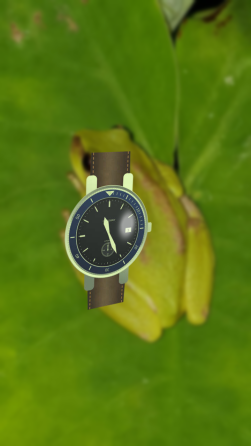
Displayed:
11.26
